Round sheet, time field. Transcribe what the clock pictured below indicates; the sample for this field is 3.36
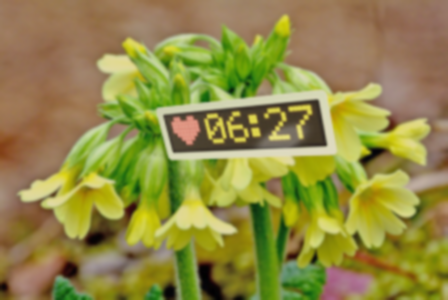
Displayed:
6.27
